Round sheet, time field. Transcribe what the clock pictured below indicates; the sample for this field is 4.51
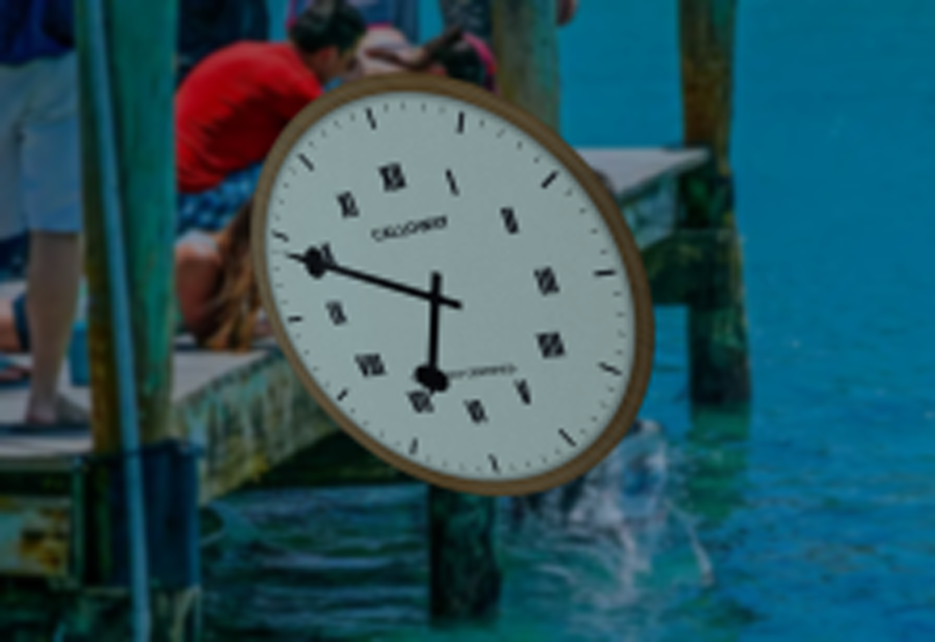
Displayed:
6.49
